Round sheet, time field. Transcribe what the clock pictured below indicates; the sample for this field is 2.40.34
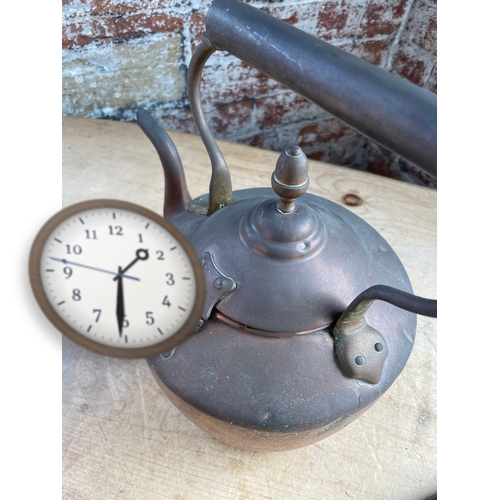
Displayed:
1.30.47
